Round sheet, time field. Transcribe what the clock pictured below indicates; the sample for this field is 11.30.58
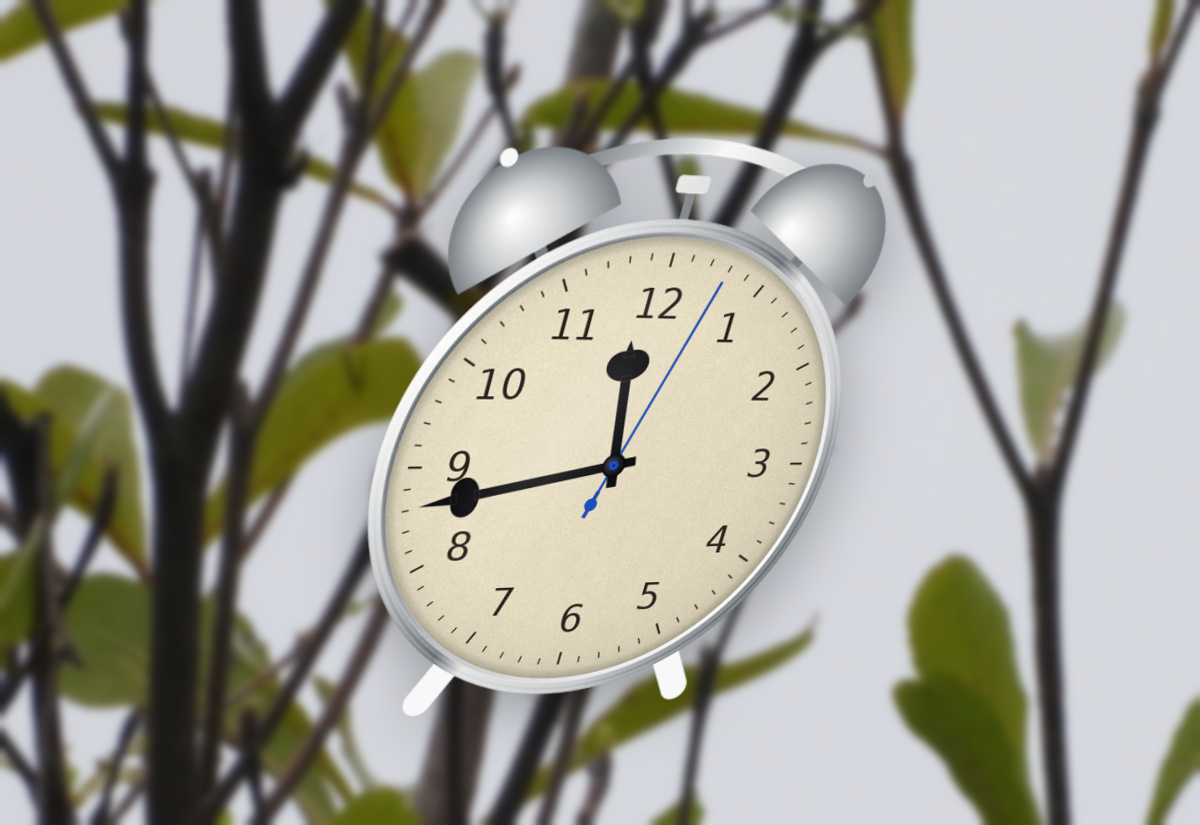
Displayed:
11.43.03
